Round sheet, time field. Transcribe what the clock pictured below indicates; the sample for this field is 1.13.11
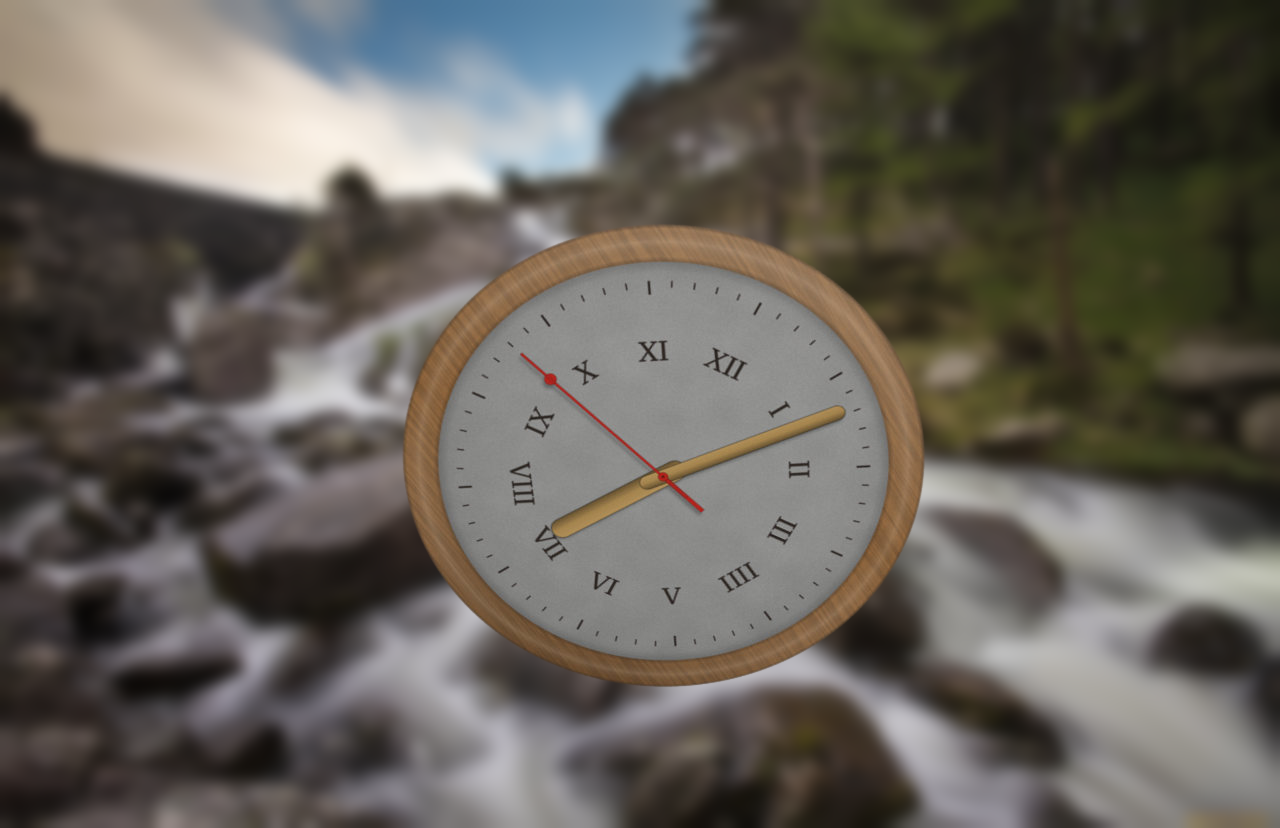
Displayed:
7.06.48
